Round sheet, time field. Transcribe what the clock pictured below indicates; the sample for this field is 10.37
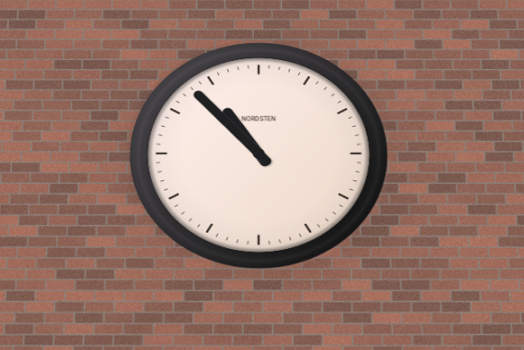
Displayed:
10.53
